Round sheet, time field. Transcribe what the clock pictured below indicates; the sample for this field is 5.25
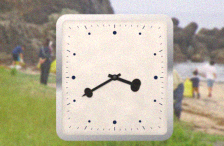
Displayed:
3.40
